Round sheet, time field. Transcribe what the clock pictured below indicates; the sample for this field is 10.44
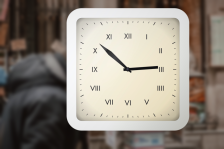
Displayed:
2.52
